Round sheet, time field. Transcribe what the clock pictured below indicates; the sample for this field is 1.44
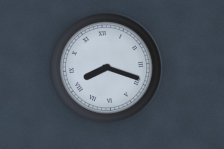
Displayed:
8.19
